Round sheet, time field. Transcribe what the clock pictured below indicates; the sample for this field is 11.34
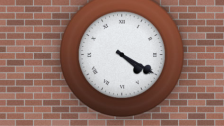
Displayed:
4.20
